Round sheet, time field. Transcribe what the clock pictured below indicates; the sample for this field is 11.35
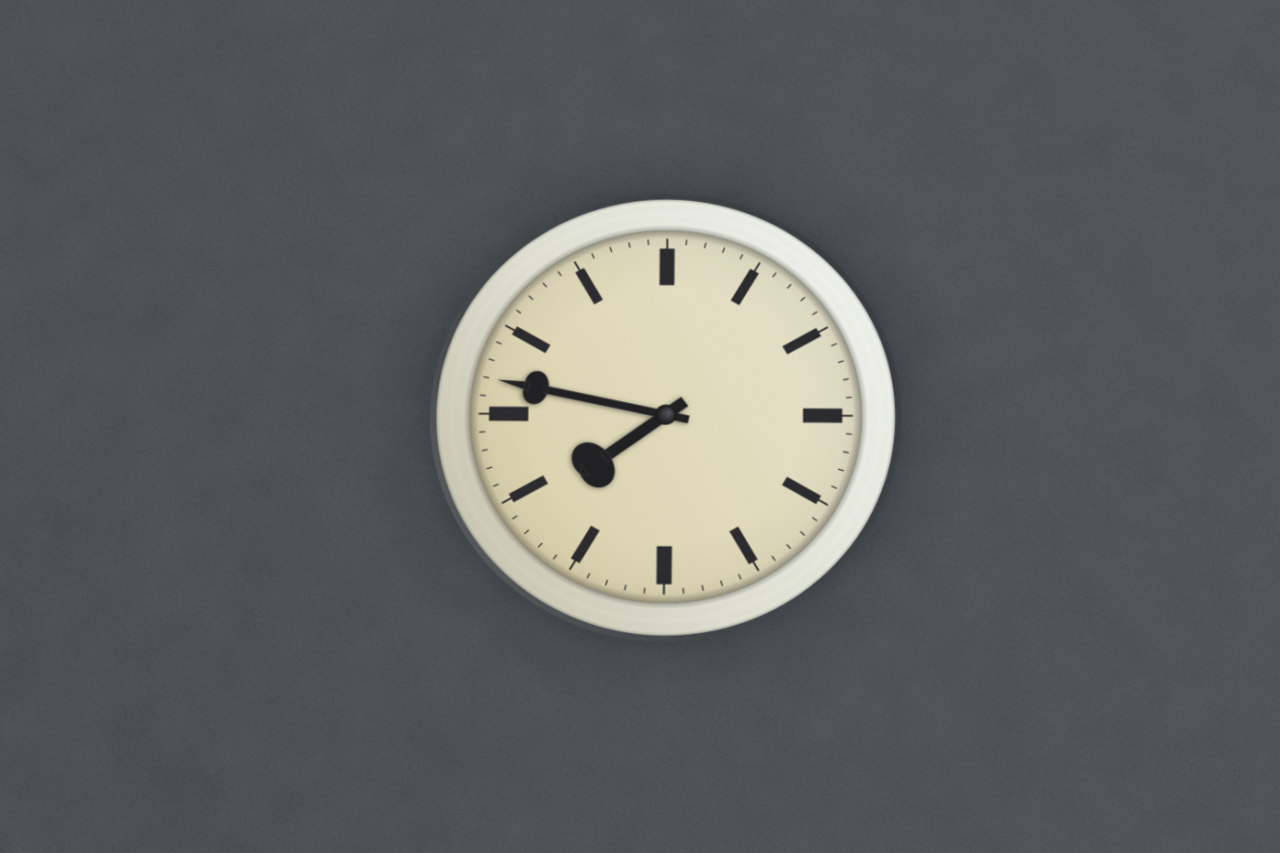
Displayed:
7.47
